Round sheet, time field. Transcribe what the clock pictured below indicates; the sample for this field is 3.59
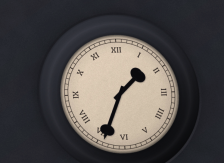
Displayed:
1.34
